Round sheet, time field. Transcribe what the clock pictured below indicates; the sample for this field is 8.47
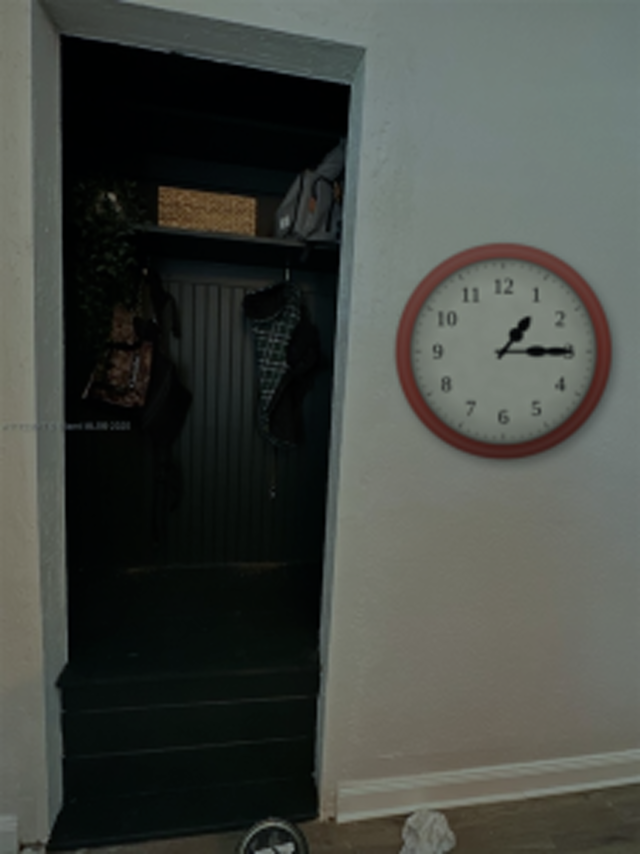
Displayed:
1.15
